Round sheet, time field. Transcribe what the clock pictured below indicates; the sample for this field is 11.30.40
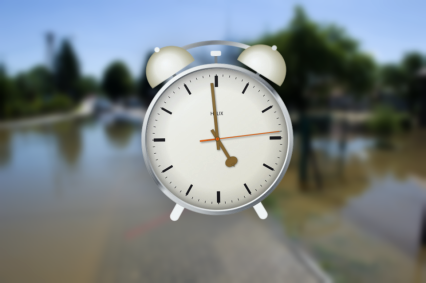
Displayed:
4.59.14
